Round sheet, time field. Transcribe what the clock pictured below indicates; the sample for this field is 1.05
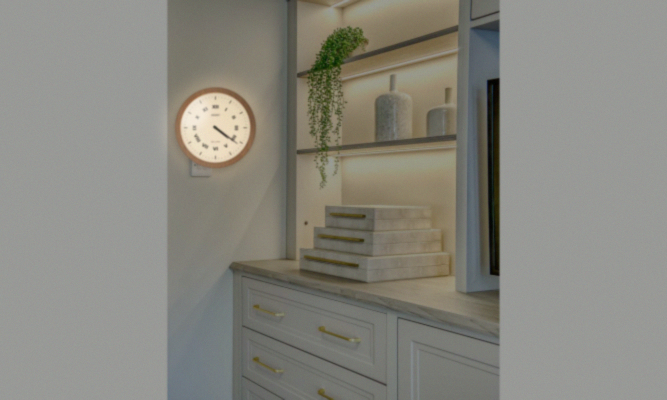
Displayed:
4.21
